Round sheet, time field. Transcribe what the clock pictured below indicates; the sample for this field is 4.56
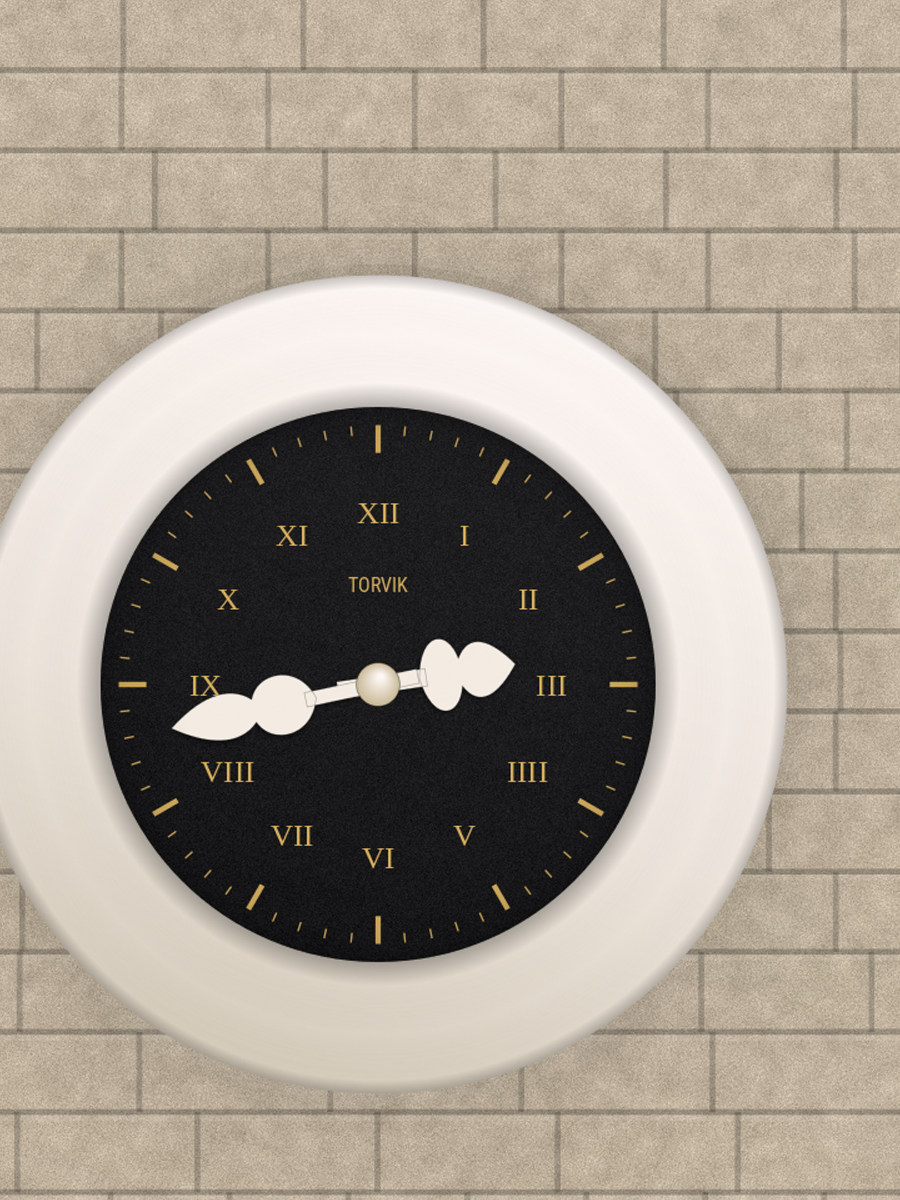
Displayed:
2.43
